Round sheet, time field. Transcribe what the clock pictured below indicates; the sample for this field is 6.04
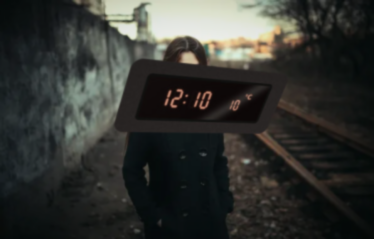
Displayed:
12.10
